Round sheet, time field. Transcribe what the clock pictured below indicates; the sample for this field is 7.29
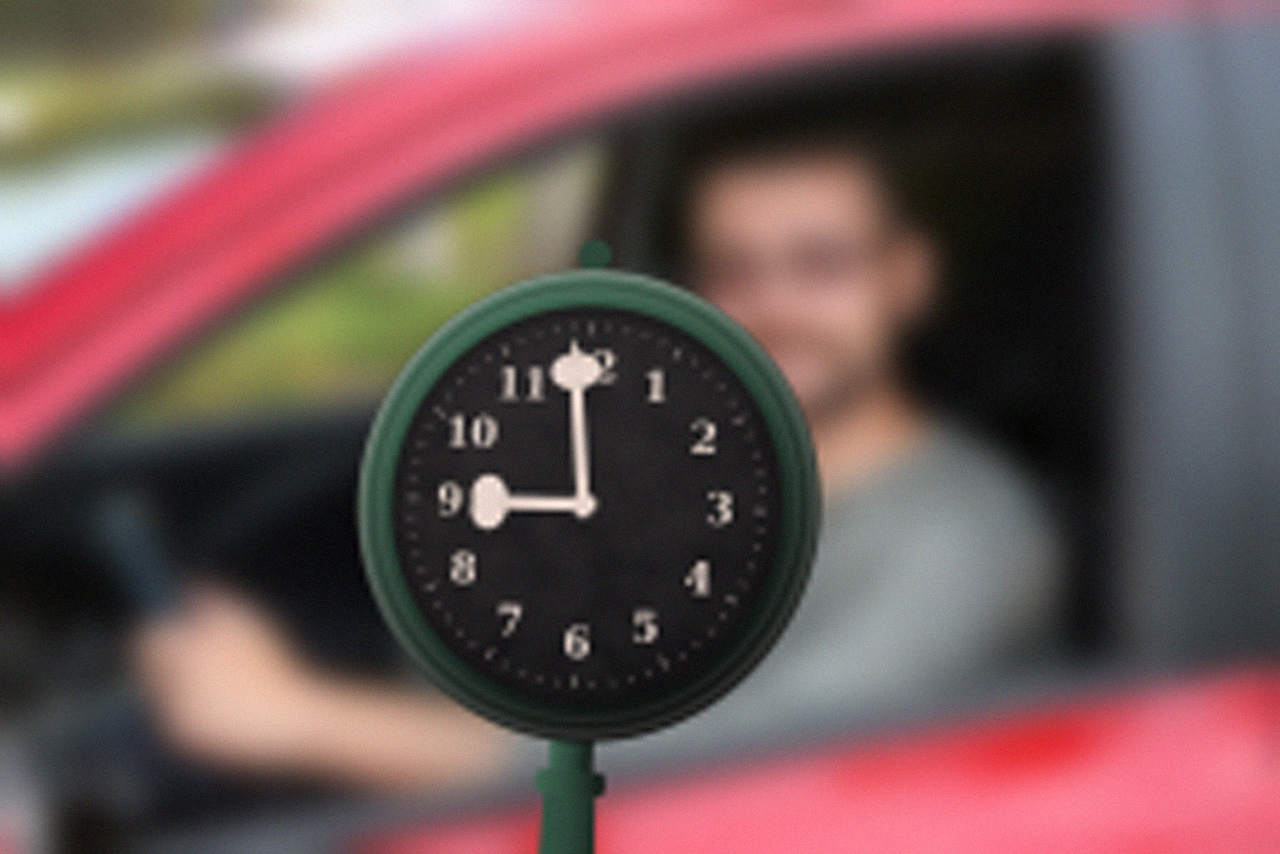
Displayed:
8.59
